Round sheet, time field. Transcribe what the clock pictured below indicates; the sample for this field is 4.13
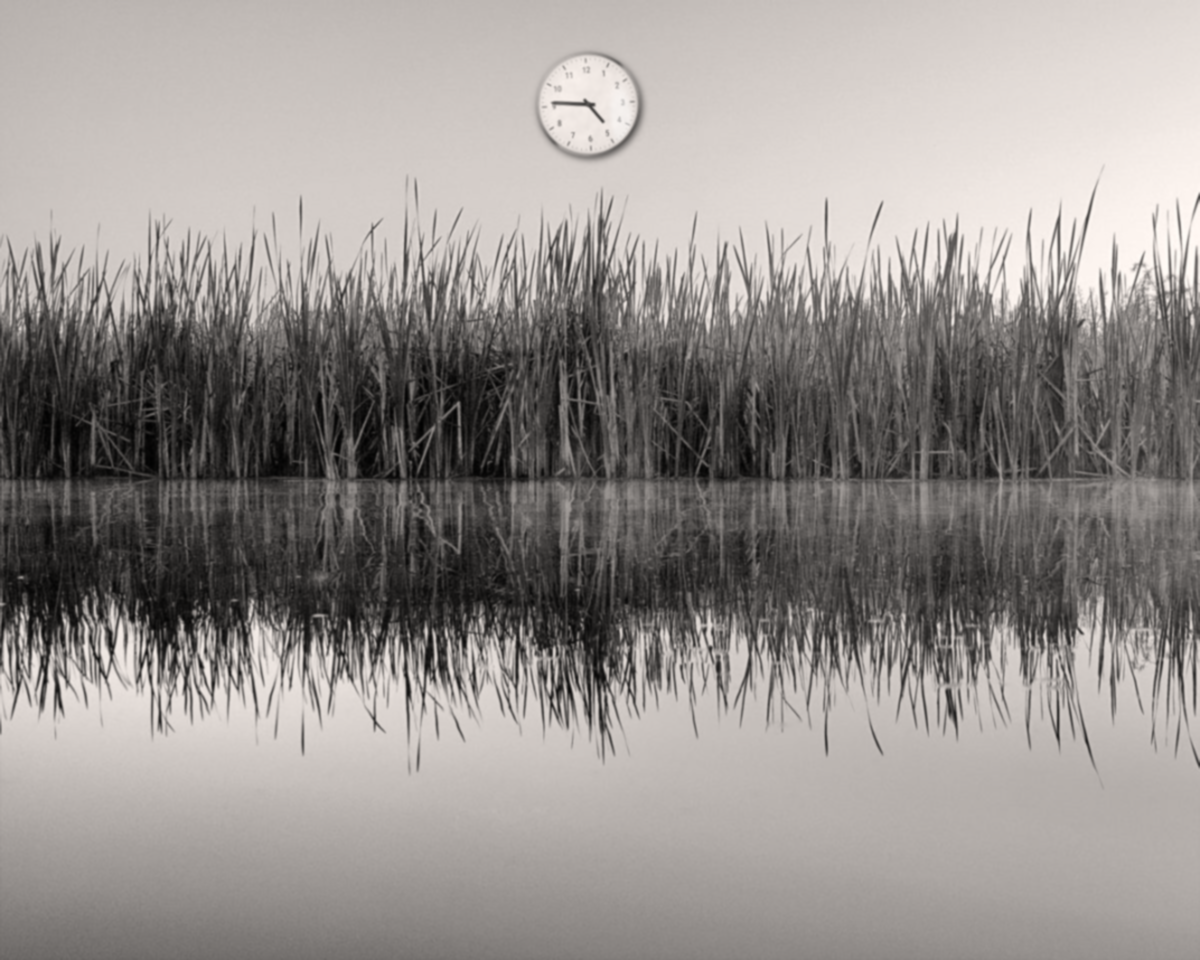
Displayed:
4.46
